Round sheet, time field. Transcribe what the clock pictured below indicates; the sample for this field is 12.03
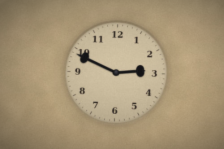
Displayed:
2.49
